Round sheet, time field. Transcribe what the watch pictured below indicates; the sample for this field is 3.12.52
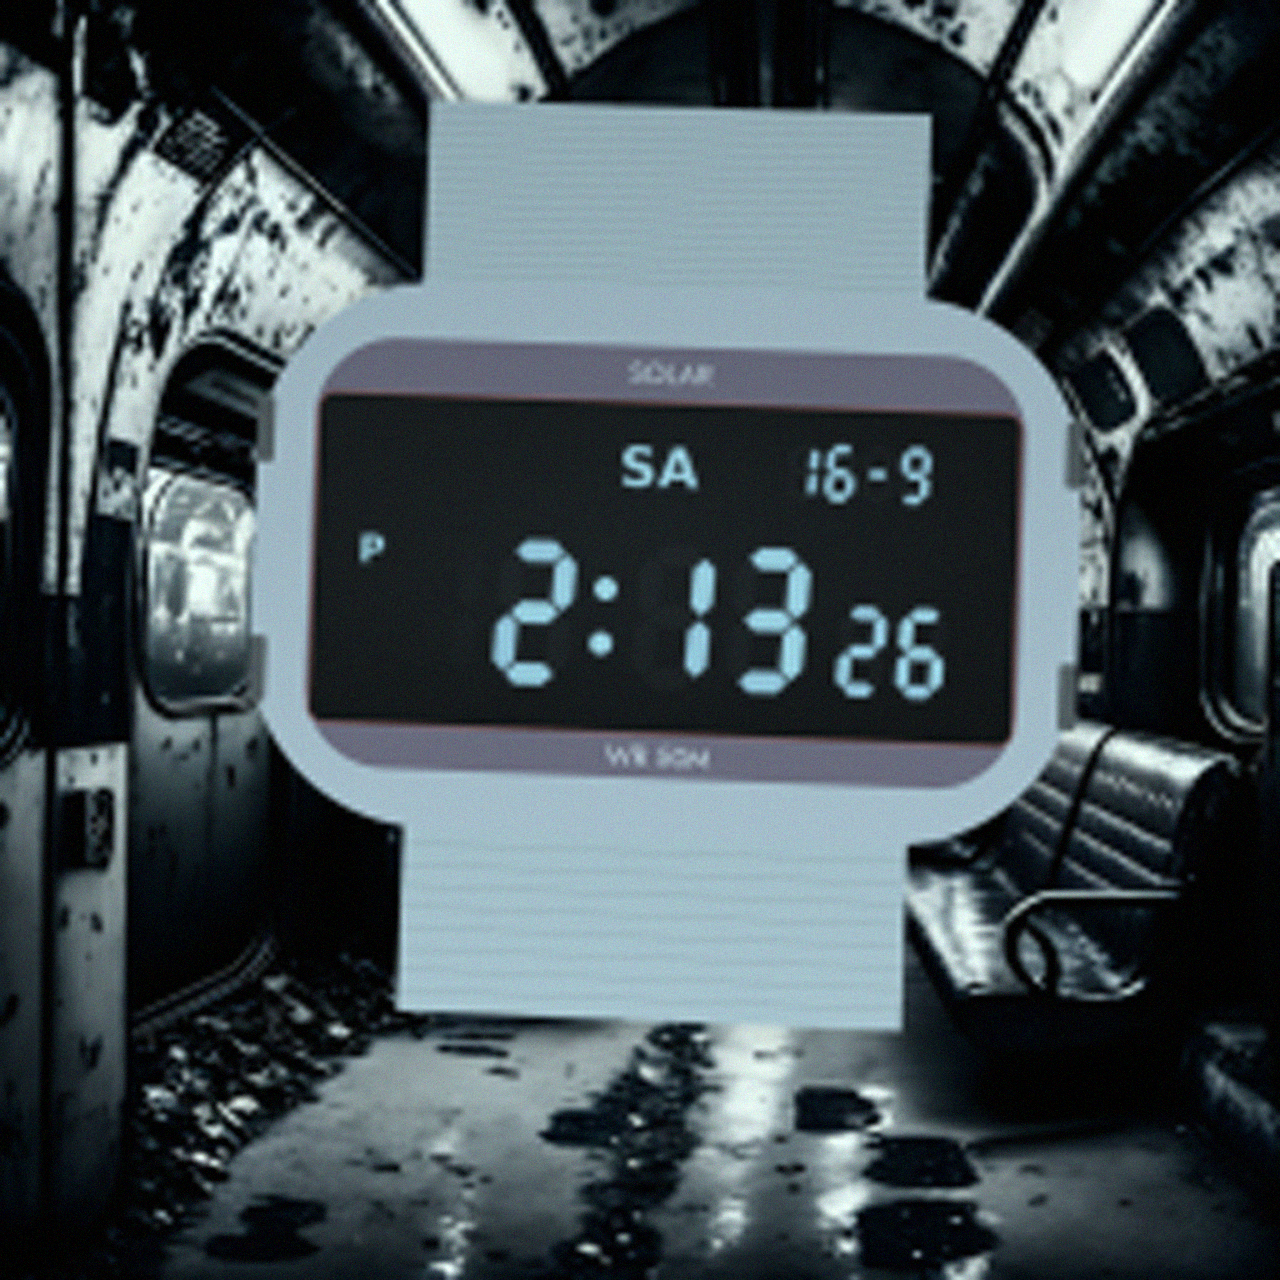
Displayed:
2.13.26
